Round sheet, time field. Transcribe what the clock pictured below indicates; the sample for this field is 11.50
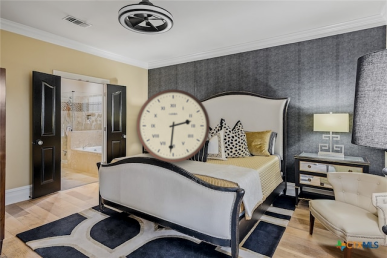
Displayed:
2.31
